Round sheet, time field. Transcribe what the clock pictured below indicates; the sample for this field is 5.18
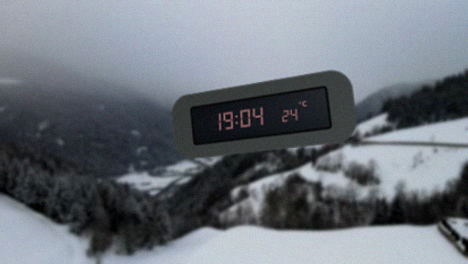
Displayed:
19.04
